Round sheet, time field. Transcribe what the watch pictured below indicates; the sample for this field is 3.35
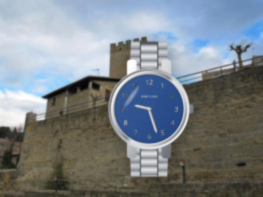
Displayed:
9.27
